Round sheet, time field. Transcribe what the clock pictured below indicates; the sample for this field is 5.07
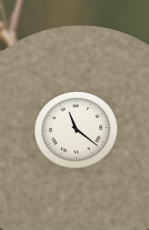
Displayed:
11.22
